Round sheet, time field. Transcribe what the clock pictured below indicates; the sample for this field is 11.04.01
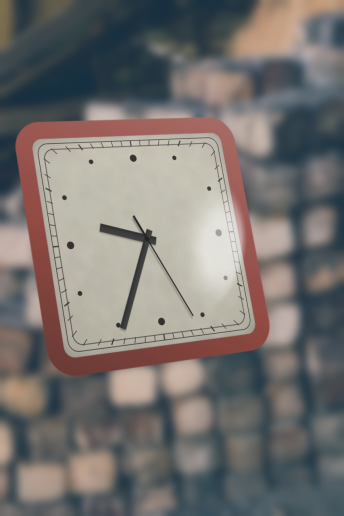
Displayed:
9.34.26
